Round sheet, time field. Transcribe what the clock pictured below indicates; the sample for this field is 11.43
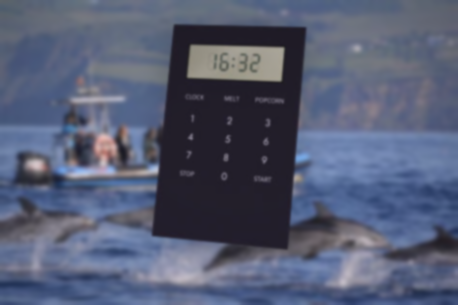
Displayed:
16.32
